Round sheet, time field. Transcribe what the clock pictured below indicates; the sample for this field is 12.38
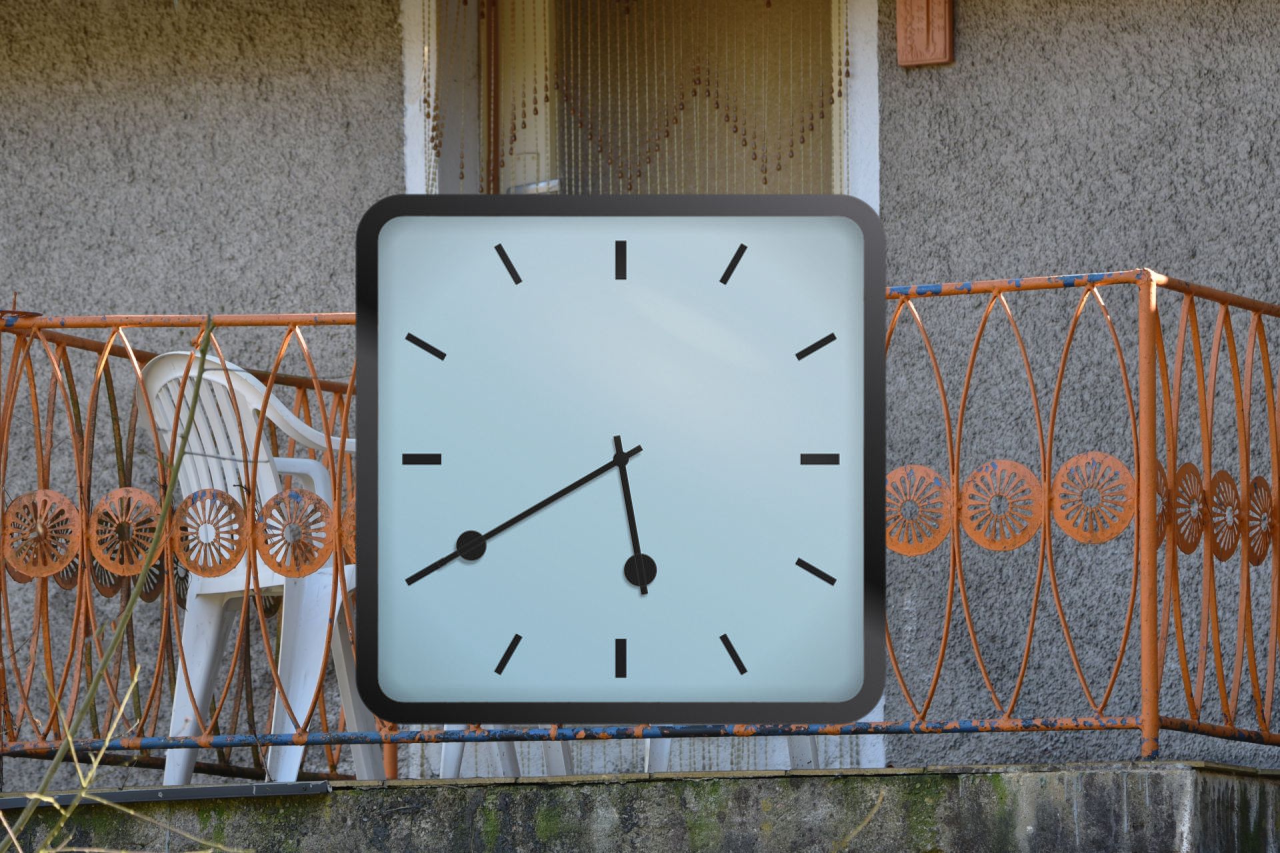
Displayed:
5.40
